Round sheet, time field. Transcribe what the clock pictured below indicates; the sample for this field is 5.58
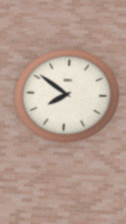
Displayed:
7.51
